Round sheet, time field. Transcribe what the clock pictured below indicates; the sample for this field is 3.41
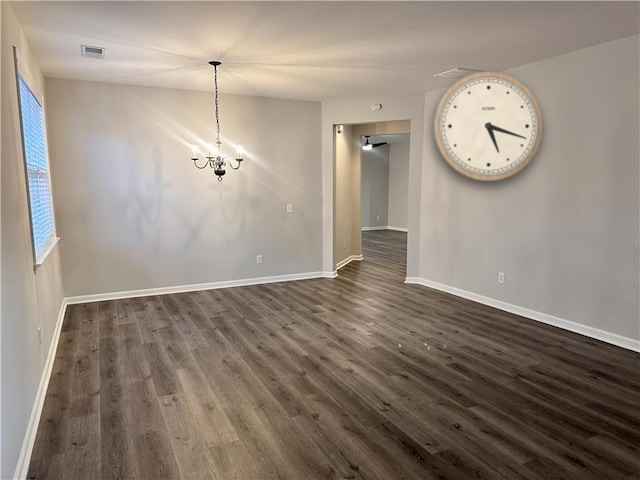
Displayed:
5.18
